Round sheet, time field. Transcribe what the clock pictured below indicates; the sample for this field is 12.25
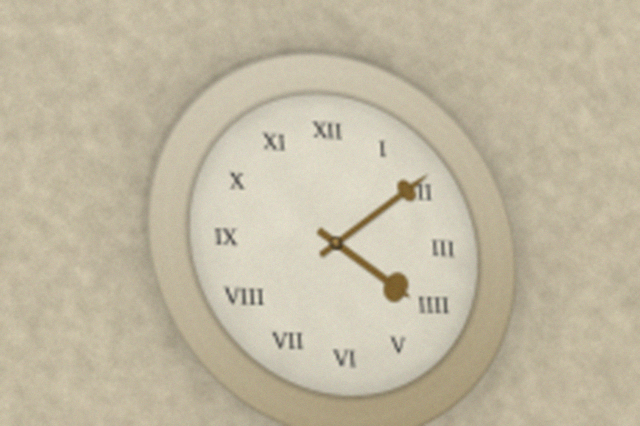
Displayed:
4.09
